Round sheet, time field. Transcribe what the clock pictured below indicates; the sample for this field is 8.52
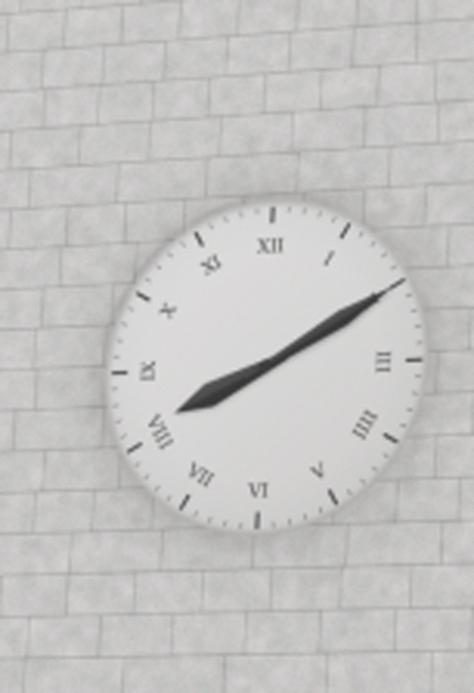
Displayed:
8.10
